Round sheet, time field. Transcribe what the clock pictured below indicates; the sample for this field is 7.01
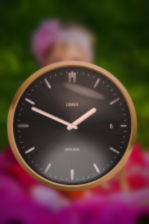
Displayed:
1.49
